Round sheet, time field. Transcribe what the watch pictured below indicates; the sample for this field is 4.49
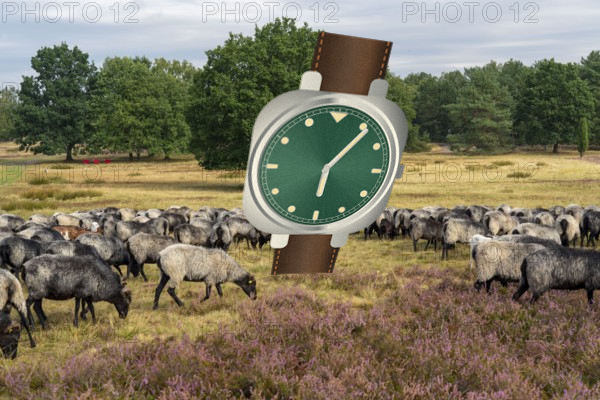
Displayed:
6.06
